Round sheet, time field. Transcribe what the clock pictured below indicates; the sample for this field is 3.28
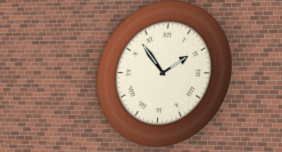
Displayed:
1.53
